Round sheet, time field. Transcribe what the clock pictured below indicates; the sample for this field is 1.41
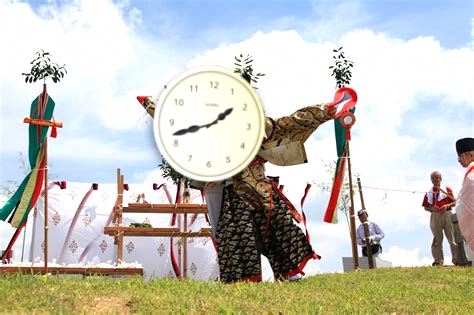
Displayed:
1.42
